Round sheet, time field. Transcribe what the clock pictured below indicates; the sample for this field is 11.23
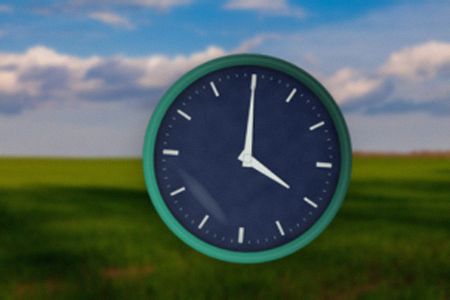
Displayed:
4.00
